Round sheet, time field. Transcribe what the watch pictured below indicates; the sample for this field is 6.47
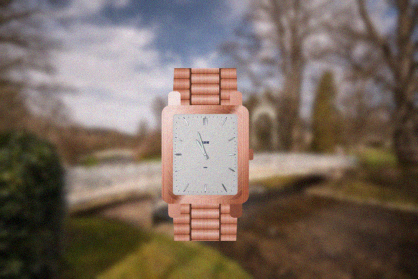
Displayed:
10.57
